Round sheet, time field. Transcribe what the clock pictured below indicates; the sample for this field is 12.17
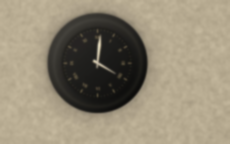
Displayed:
4.01
